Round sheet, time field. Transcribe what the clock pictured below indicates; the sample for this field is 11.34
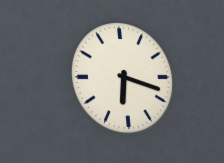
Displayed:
6.18
